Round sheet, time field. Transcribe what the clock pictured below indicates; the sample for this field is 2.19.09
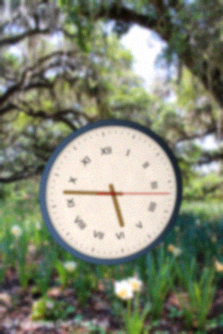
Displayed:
5.47.17
